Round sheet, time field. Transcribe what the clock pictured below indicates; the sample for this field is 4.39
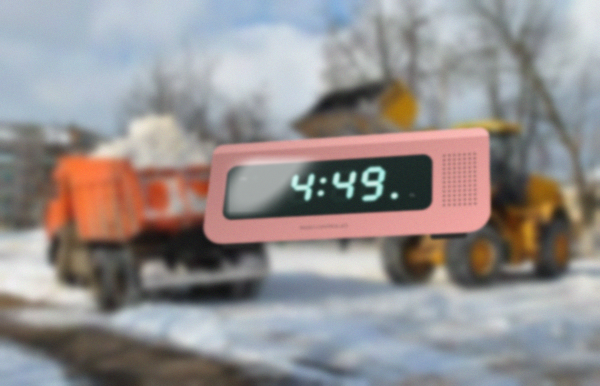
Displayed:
4.49
